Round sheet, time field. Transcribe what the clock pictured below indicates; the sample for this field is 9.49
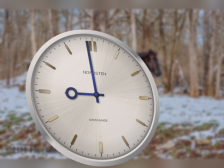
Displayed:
8.59
